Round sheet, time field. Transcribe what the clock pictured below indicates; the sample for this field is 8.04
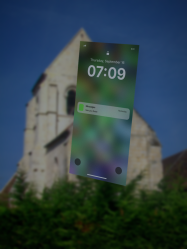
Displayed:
7.09
